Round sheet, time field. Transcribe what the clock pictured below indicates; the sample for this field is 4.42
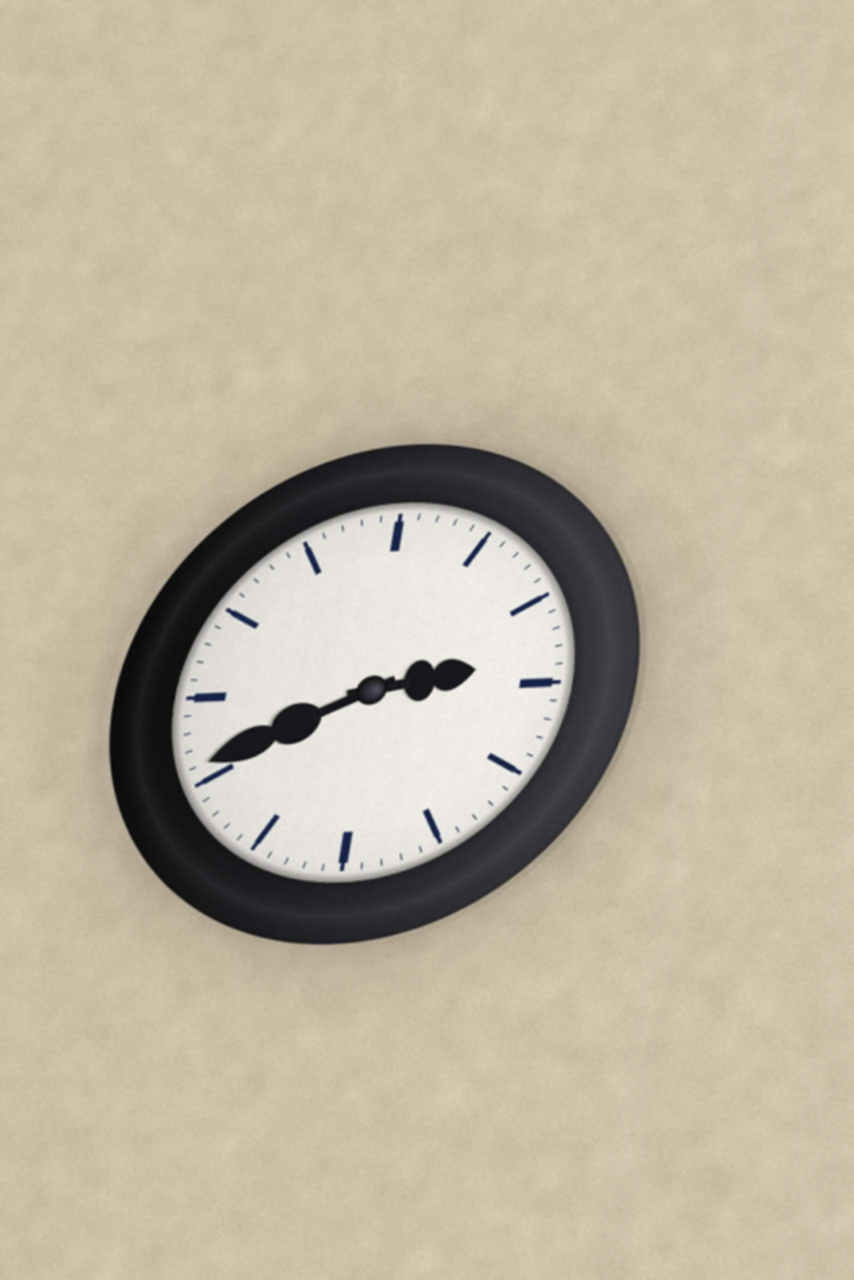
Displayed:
2.41
